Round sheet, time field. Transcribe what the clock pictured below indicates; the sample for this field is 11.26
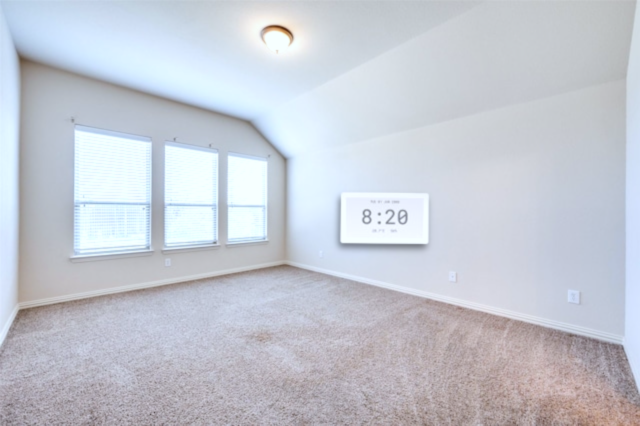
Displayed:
8.20
